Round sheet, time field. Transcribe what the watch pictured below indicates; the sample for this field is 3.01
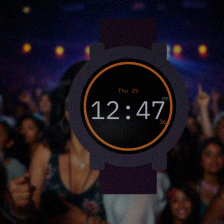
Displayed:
12.47
